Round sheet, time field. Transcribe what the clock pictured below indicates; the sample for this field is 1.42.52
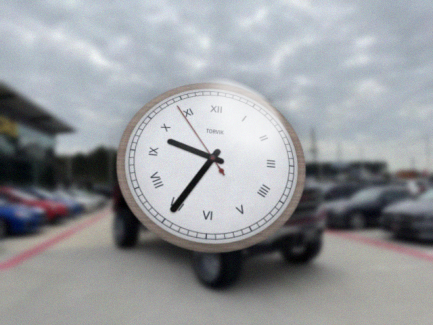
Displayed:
9.34.54
